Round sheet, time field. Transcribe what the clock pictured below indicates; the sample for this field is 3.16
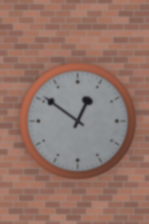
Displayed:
12.51
